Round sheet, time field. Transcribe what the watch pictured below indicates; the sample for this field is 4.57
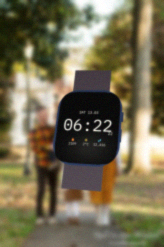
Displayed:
6.22
